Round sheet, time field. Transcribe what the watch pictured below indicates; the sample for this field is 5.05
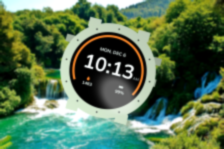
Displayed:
10.13
